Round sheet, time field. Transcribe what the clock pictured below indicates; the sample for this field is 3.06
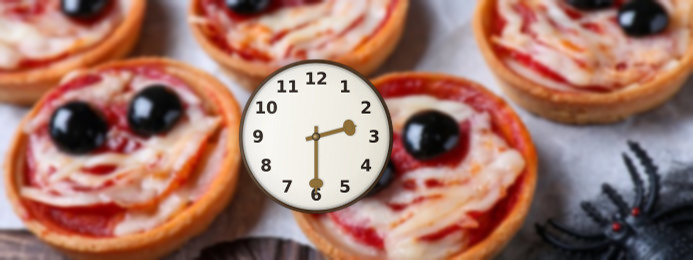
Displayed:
2.30
